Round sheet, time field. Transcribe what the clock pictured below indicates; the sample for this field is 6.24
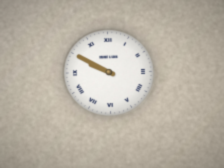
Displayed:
9.50
